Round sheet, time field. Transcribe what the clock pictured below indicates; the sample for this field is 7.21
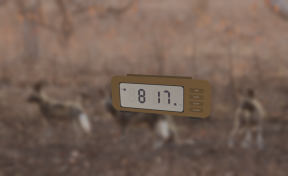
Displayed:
8.17
